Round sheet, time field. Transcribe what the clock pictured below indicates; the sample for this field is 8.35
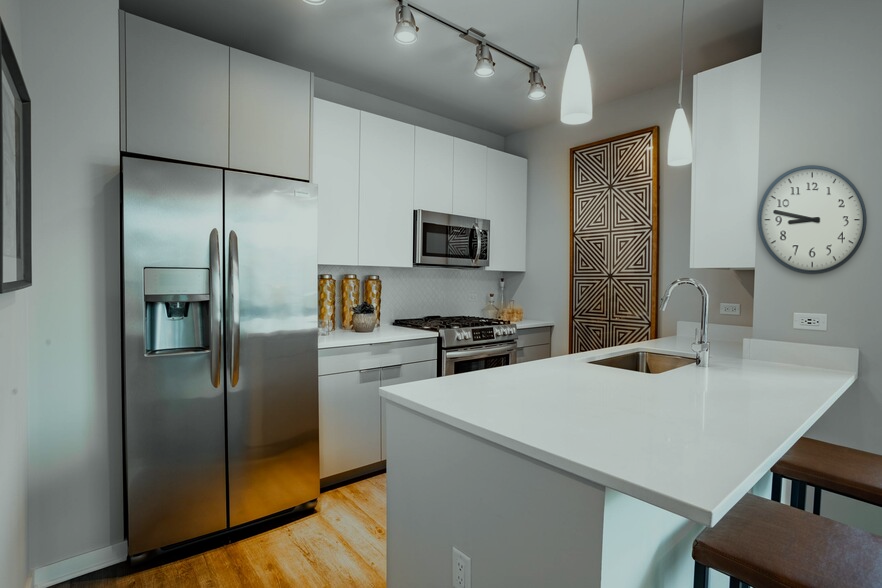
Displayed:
8.47
